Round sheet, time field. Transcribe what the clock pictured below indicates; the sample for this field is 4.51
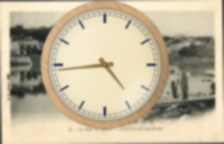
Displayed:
4.44
